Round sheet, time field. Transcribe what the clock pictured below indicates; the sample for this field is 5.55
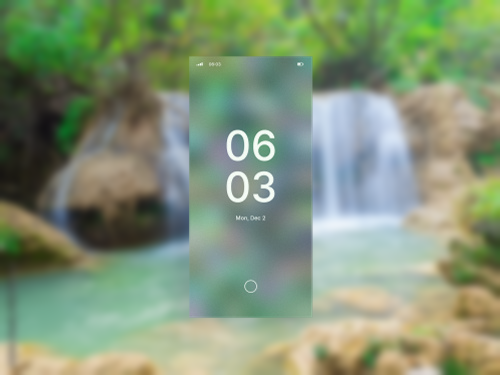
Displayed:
6.03
